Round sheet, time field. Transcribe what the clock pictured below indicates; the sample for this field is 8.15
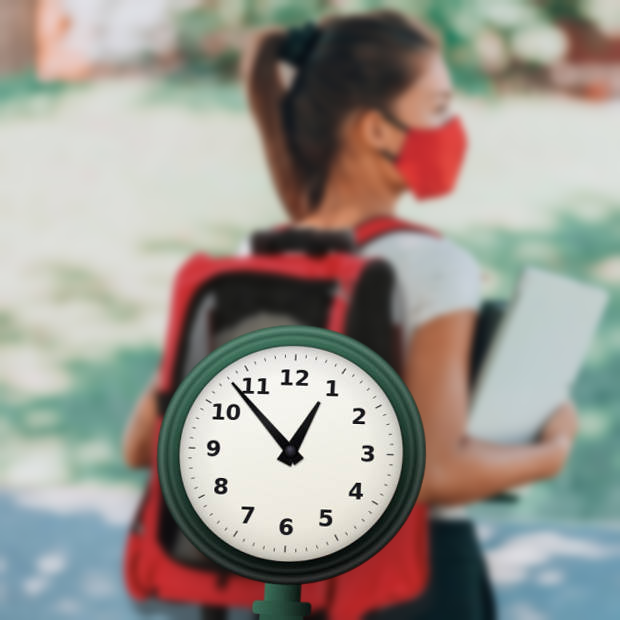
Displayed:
12.53
